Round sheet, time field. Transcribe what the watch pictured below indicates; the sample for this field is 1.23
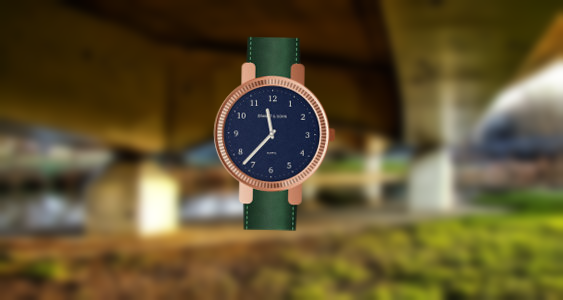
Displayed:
11.37
